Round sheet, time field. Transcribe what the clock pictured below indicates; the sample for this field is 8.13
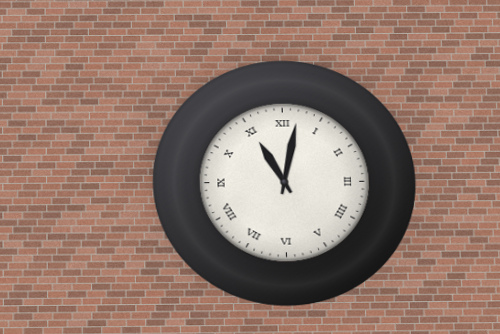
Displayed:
11.02
